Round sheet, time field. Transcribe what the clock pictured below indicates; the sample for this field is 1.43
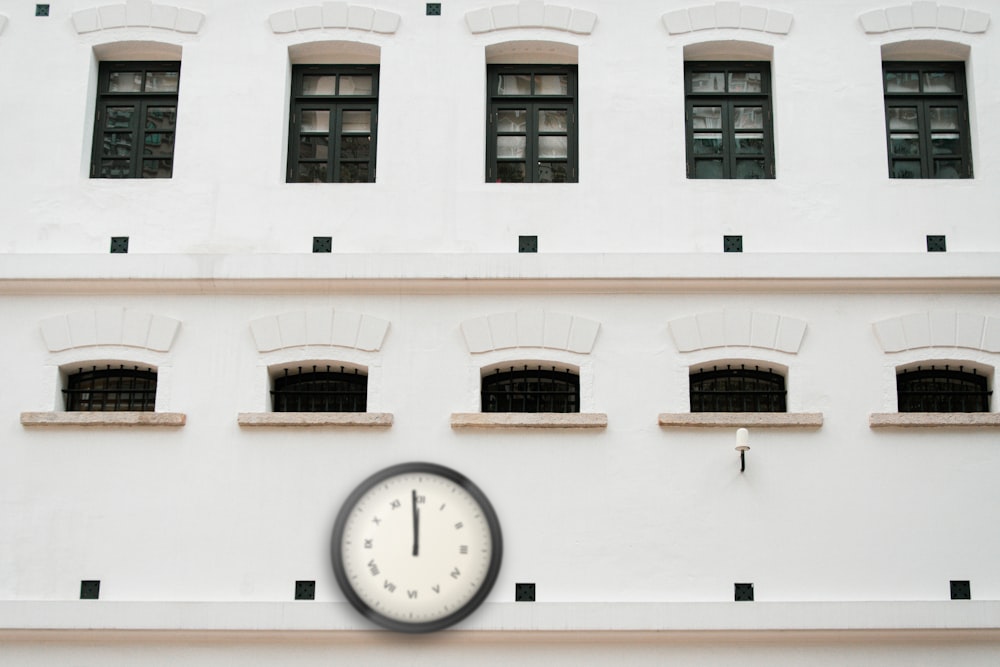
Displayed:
11.59
